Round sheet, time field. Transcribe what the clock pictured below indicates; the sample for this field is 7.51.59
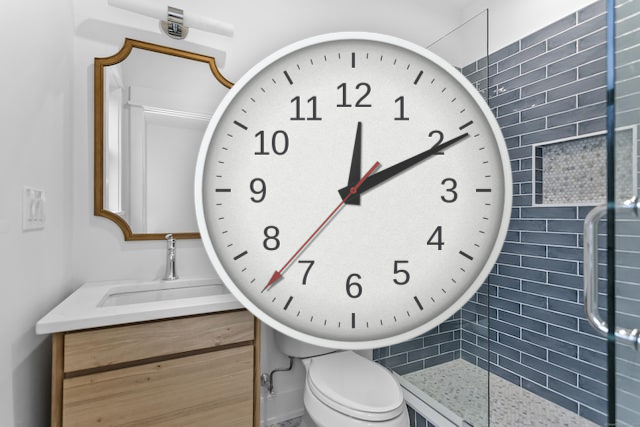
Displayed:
12.10.37
